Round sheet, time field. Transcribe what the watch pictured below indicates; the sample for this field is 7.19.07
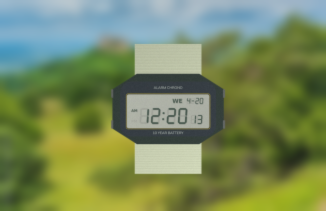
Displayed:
12.20.13
